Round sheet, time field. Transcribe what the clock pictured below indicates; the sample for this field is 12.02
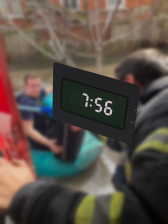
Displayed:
7.56
